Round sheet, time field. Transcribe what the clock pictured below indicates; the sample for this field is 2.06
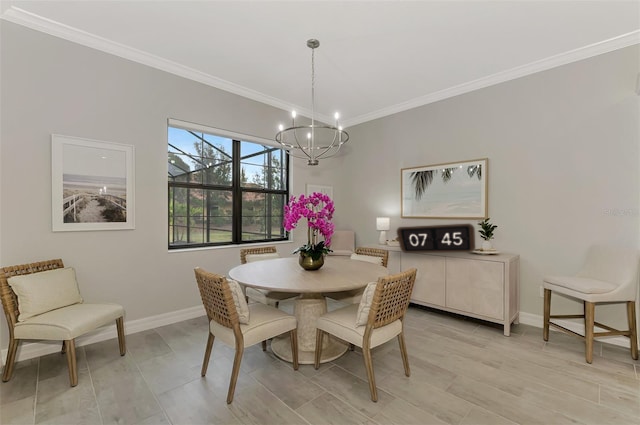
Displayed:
7.45
